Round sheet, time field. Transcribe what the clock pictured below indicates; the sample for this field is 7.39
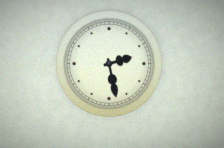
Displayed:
2.28
